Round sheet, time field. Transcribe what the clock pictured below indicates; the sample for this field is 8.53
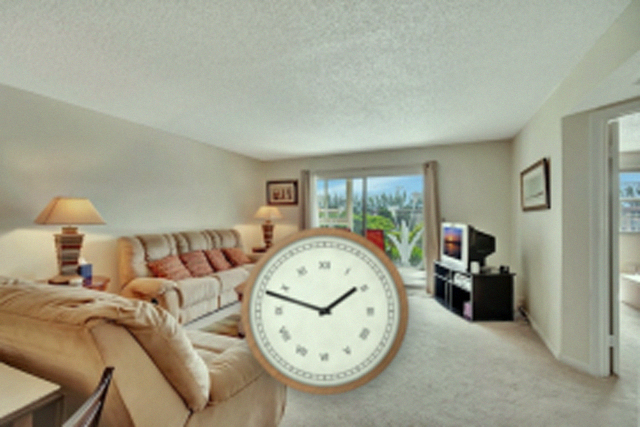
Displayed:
1.48
